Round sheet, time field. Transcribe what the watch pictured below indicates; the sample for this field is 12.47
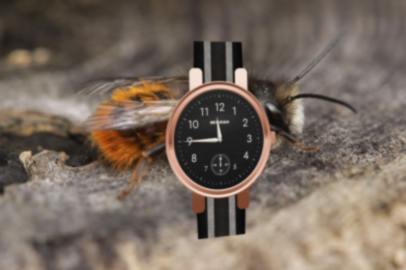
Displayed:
11.45
